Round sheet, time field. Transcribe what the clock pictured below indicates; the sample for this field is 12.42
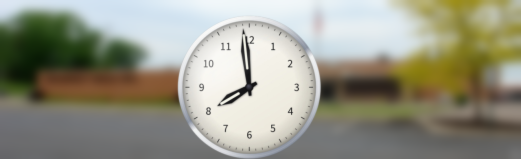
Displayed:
7.59
